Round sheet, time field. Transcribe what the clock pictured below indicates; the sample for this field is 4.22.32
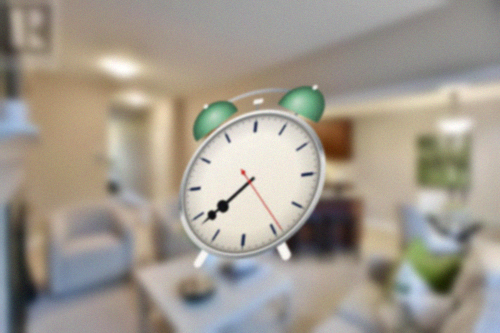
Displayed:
7.38.24
